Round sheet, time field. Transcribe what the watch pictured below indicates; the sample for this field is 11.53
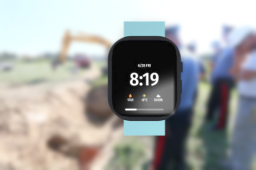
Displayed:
8.19
